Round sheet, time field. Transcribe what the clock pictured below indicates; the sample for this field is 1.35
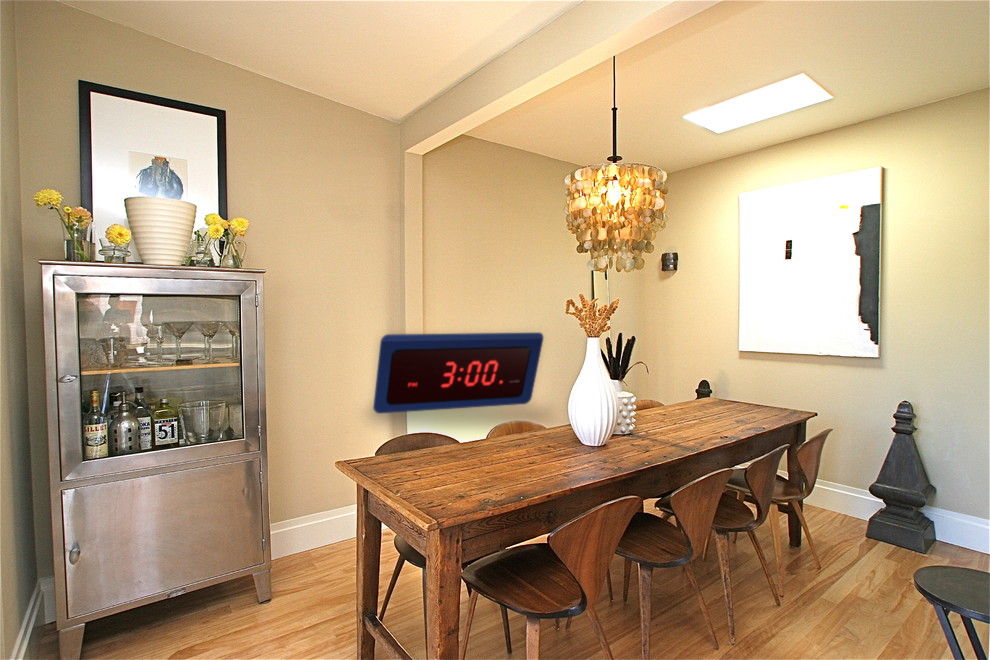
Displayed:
3.00
